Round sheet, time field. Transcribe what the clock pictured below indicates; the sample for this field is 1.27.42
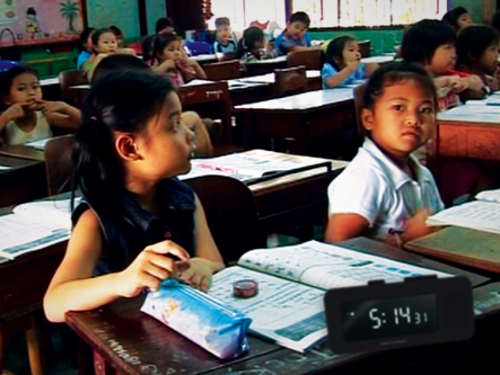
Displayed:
5.14.31
